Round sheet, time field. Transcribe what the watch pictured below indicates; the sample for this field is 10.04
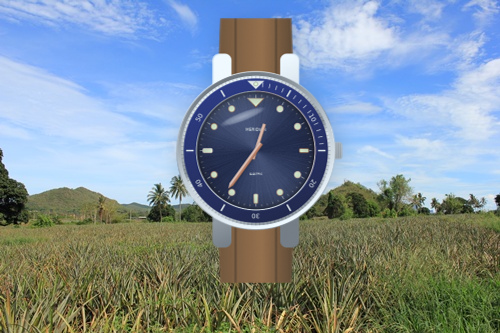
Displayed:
12.36
